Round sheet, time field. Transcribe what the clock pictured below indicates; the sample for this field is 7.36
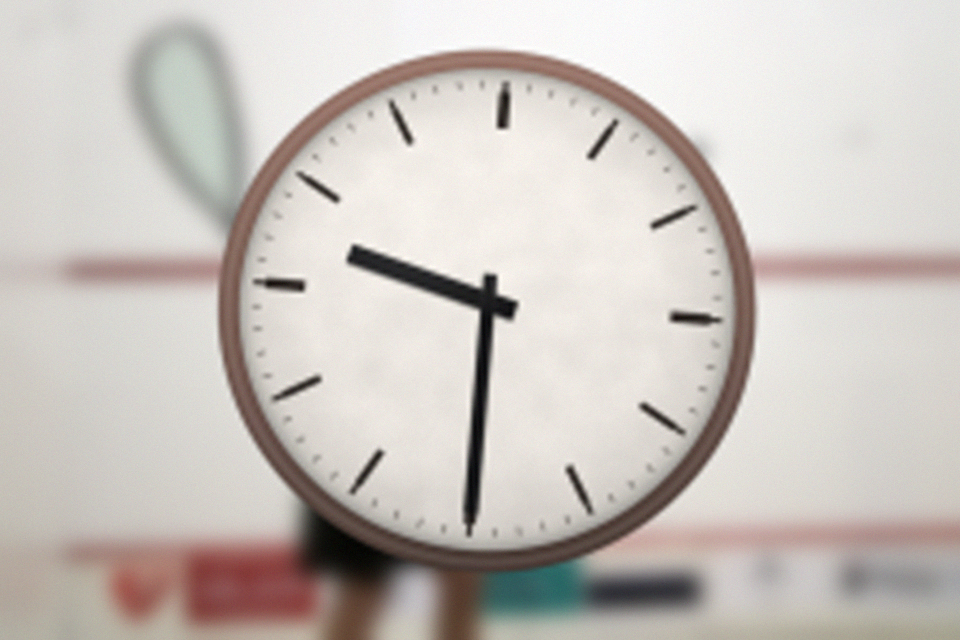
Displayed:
9.30
